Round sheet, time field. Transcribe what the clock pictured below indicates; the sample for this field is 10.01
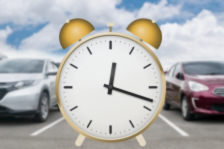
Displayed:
12.18
